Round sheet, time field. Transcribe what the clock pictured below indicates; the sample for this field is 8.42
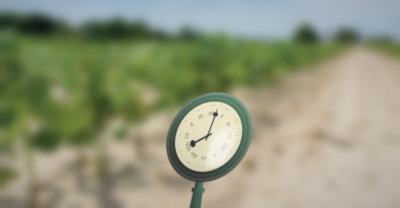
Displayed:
8.02
